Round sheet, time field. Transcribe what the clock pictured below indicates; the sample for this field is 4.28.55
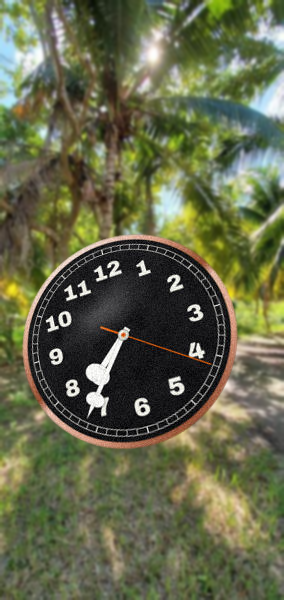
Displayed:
7.36.21
